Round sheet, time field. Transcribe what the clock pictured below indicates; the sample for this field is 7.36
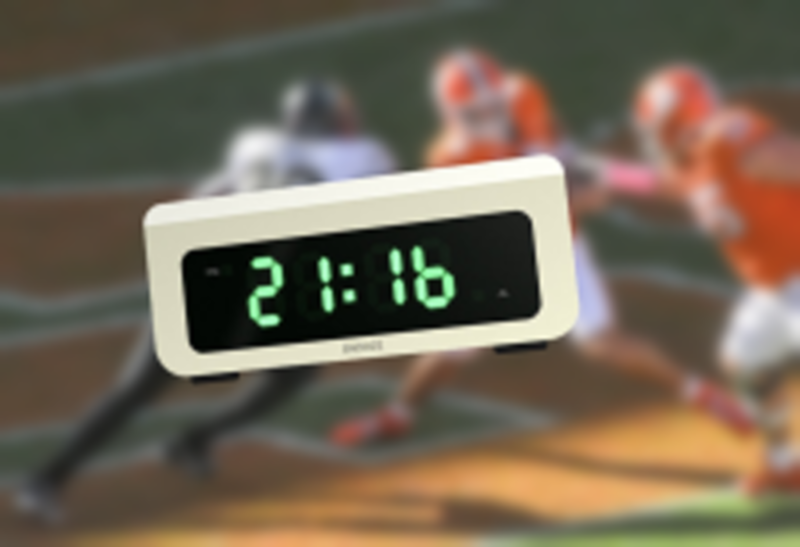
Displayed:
21.16
